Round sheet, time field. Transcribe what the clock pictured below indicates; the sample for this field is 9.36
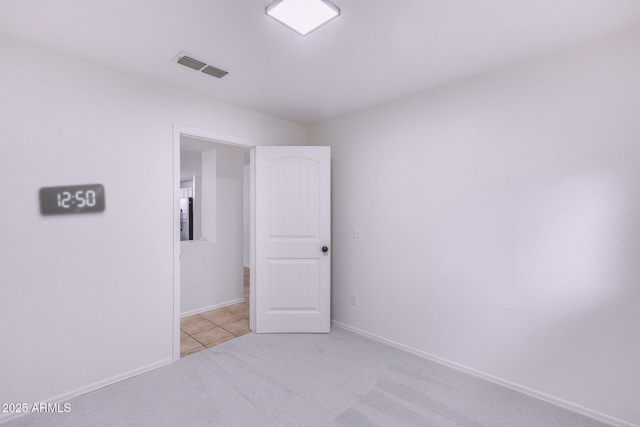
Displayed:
12.50
